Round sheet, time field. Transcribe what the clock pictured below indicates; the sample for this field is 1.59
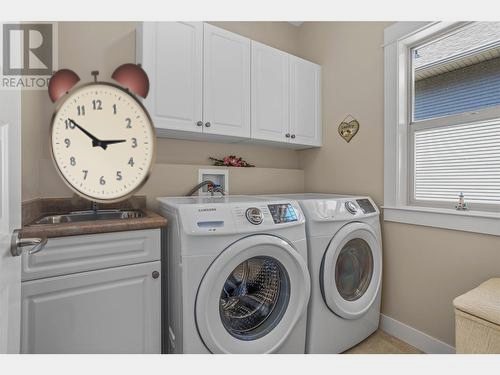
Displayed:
2.51
